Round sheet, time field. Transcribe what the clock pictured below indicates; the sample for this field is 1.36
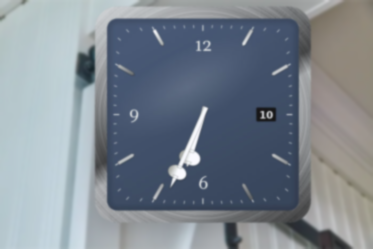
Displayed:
6.34
